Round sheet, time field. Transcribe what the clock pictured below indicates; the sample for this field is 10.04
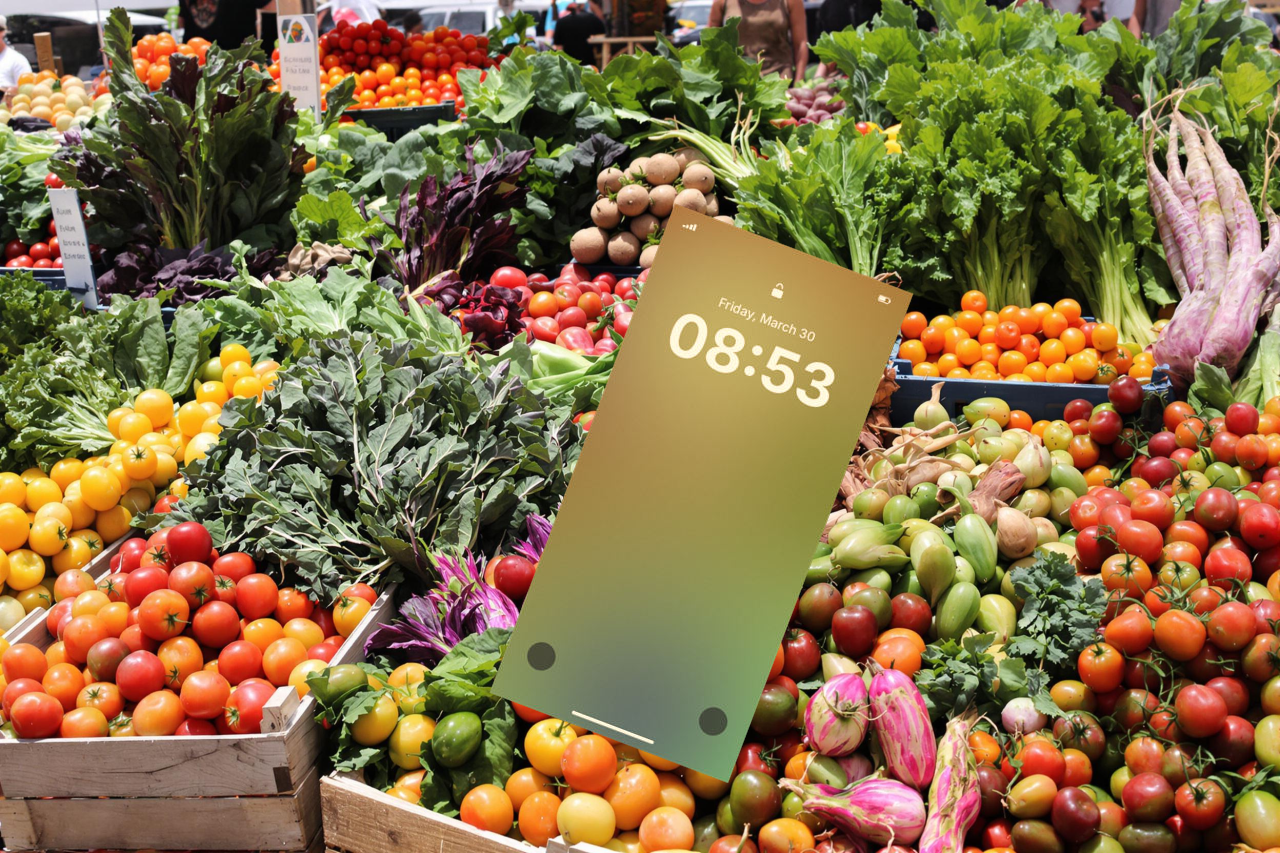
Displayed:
8.53
